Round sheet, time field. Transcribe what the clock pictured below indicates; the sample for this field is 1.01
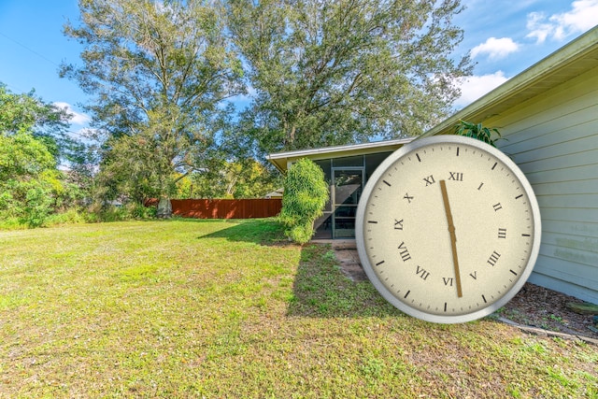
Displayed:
11.28
